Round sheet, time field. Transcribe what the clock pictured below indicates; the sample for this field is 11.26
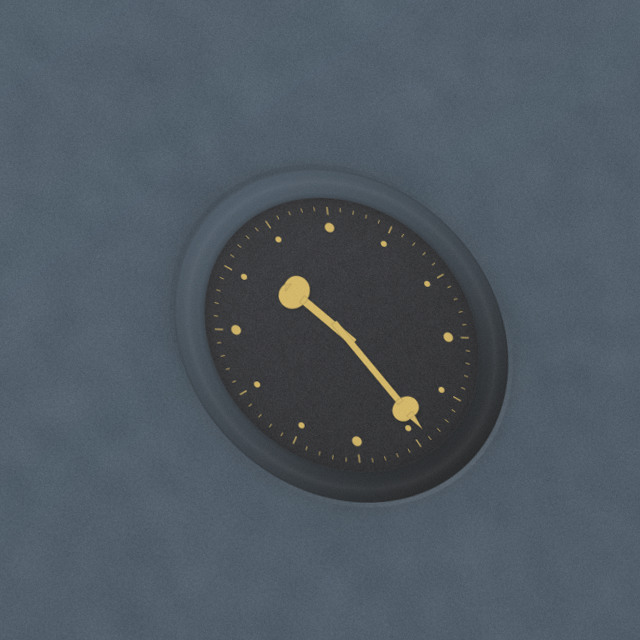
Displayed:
10.24
